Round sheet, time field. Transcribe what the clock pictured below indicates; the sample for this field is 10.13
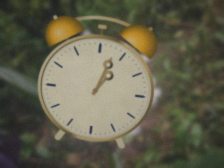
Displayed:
1.03
